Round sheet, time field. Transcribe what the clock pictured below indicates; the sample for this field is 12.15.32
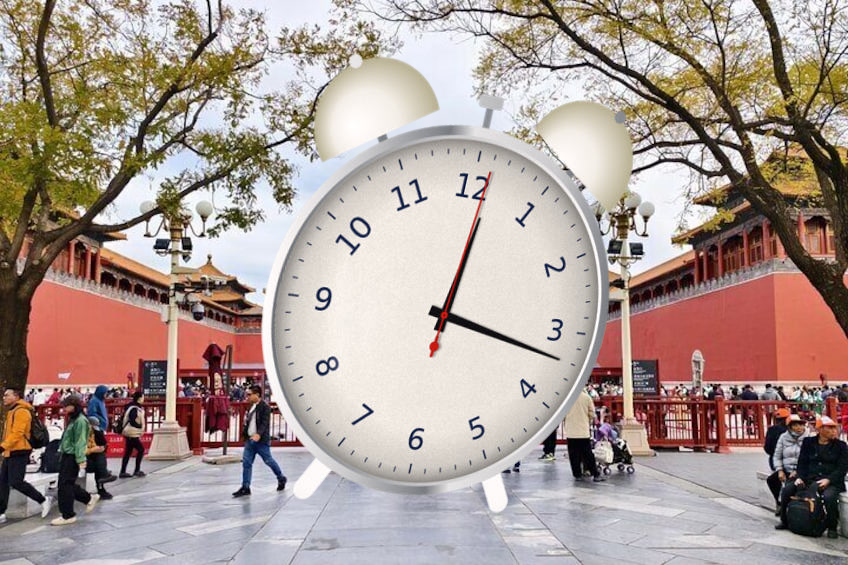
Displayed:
12.17.01
